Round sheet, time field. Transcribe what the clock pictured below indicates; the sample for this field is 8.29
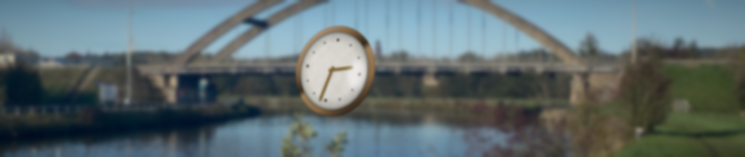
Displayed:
2.32
